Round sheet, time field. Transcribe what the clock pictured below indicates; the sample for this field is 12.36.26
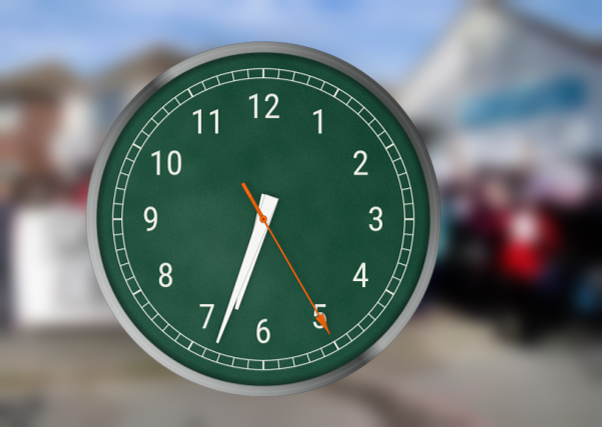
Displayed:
6.33.25
